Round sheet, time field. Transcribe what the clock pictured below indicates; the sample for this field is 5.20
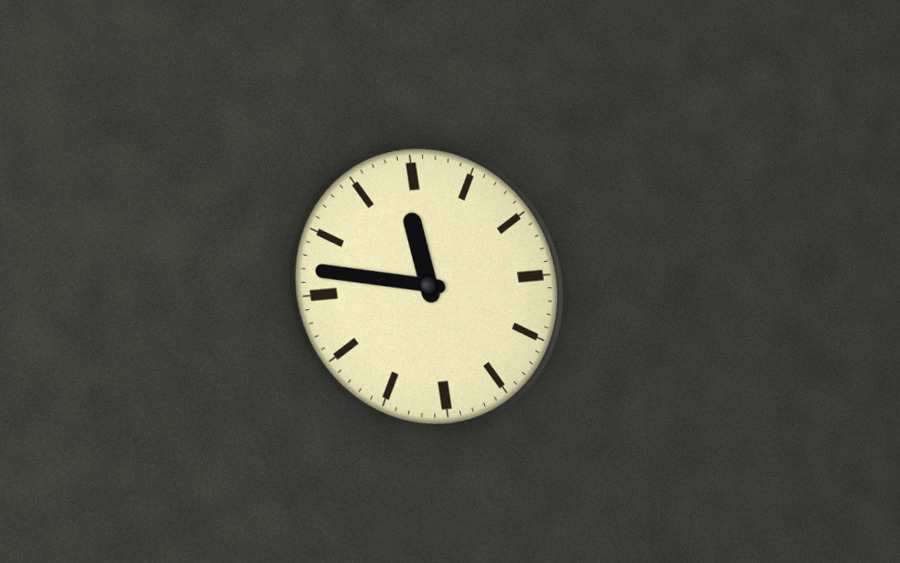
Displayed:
11.47
